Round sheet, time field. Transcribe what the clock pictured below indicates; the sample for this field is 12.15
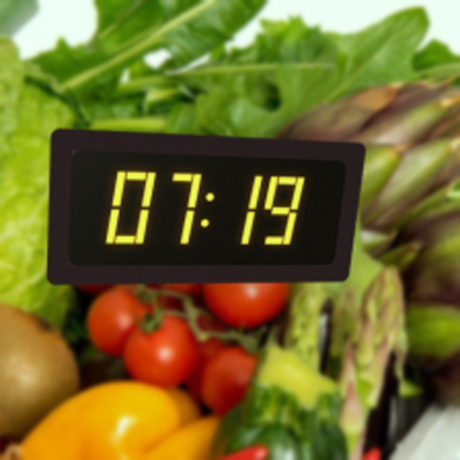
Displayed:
7.19
